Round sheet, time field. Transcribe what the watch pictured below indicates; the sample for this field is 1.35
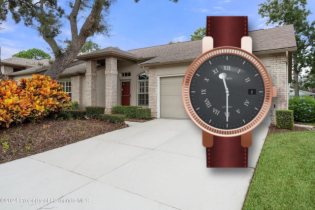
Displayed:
11.30
